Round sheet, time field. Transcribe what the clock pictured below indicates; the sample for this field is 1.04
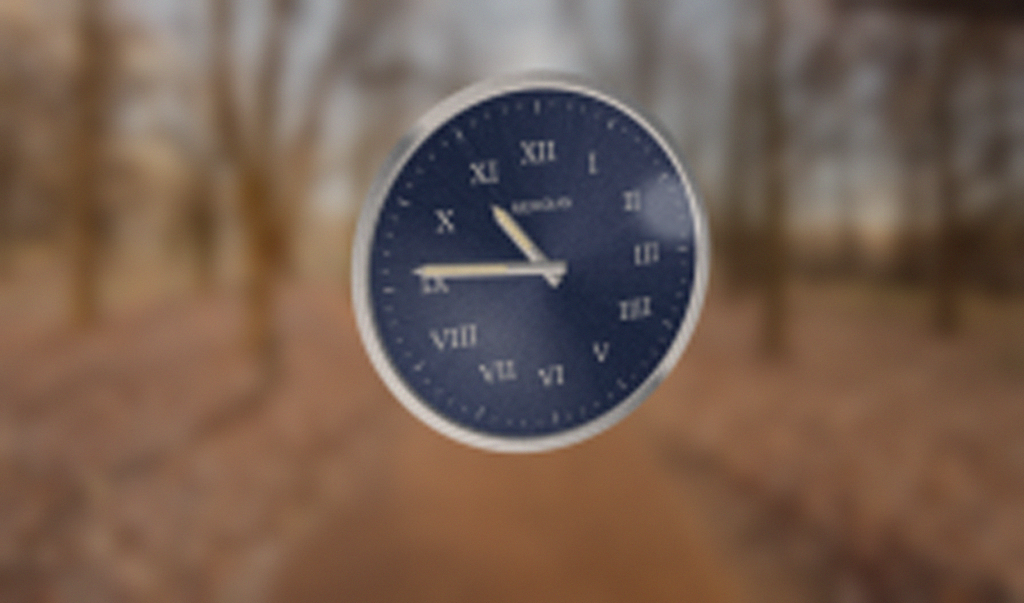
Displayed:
10.46
